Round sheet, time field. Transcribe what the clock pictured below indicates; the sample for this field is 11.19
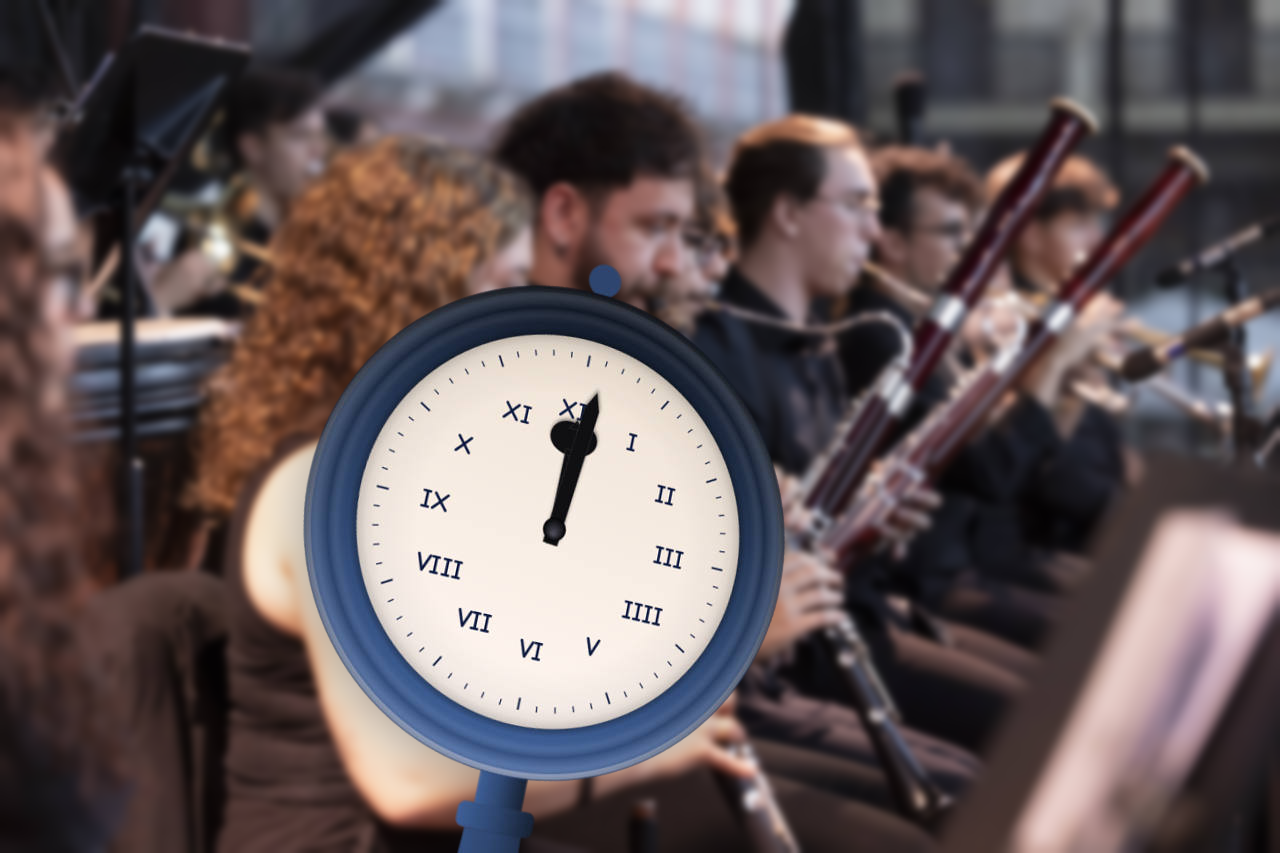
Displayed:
12.01
